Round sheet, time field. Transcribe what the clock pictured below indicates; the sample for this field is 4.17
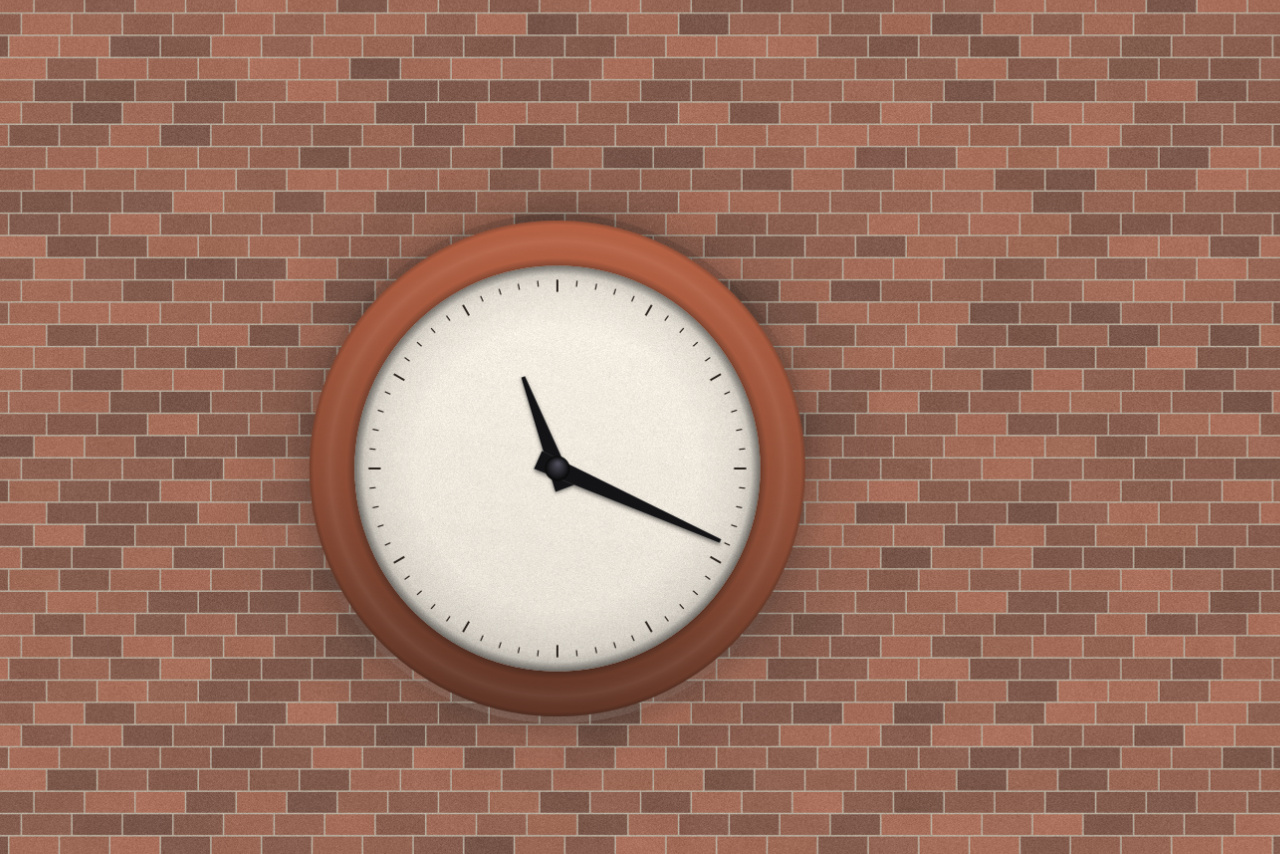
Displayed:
11.19
